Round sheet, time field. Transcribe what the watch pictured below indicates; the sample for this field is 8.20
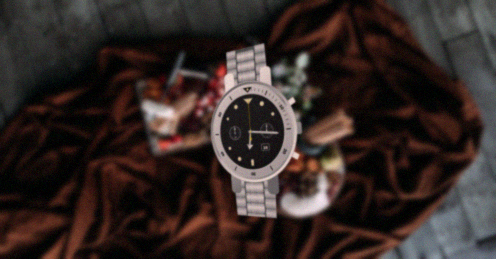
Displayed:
6.16
